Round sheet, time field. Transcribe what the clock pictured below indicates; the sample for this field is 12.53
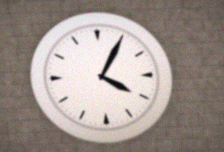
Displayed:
4.05
